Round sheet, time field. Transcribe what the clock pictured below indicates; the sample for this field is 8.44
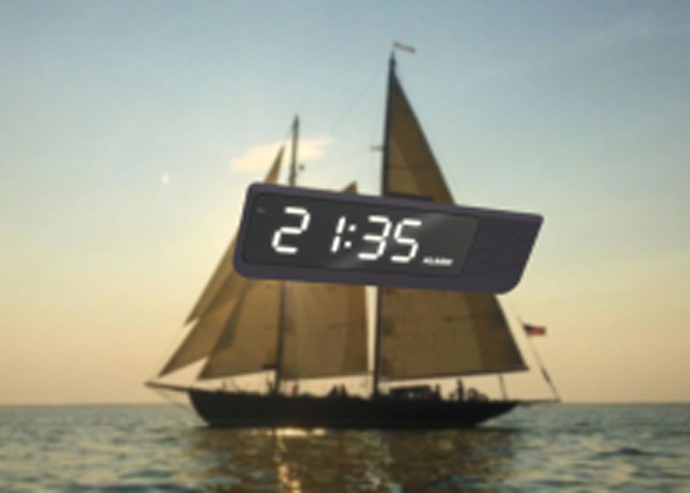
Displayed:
21.35
